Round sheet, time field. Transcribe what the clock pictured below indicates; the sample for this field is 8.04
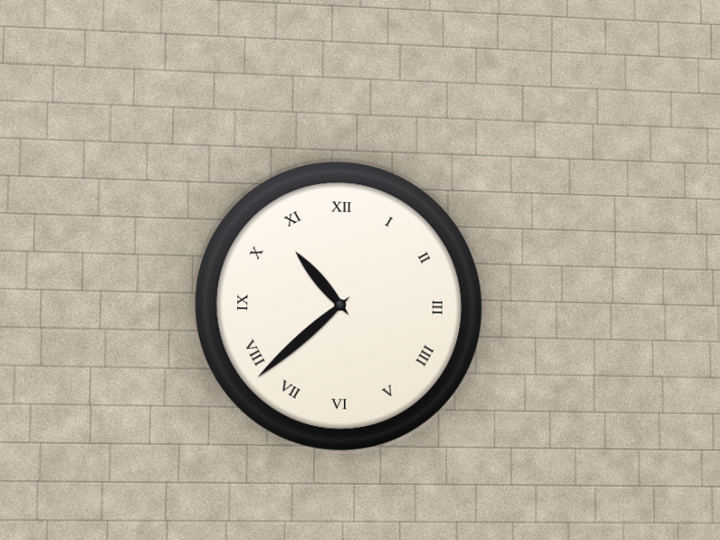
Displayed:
10.38
